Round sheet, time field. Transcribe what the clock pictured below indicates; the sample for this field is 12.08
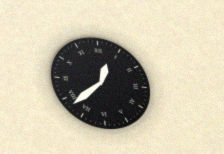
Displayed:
12.38
